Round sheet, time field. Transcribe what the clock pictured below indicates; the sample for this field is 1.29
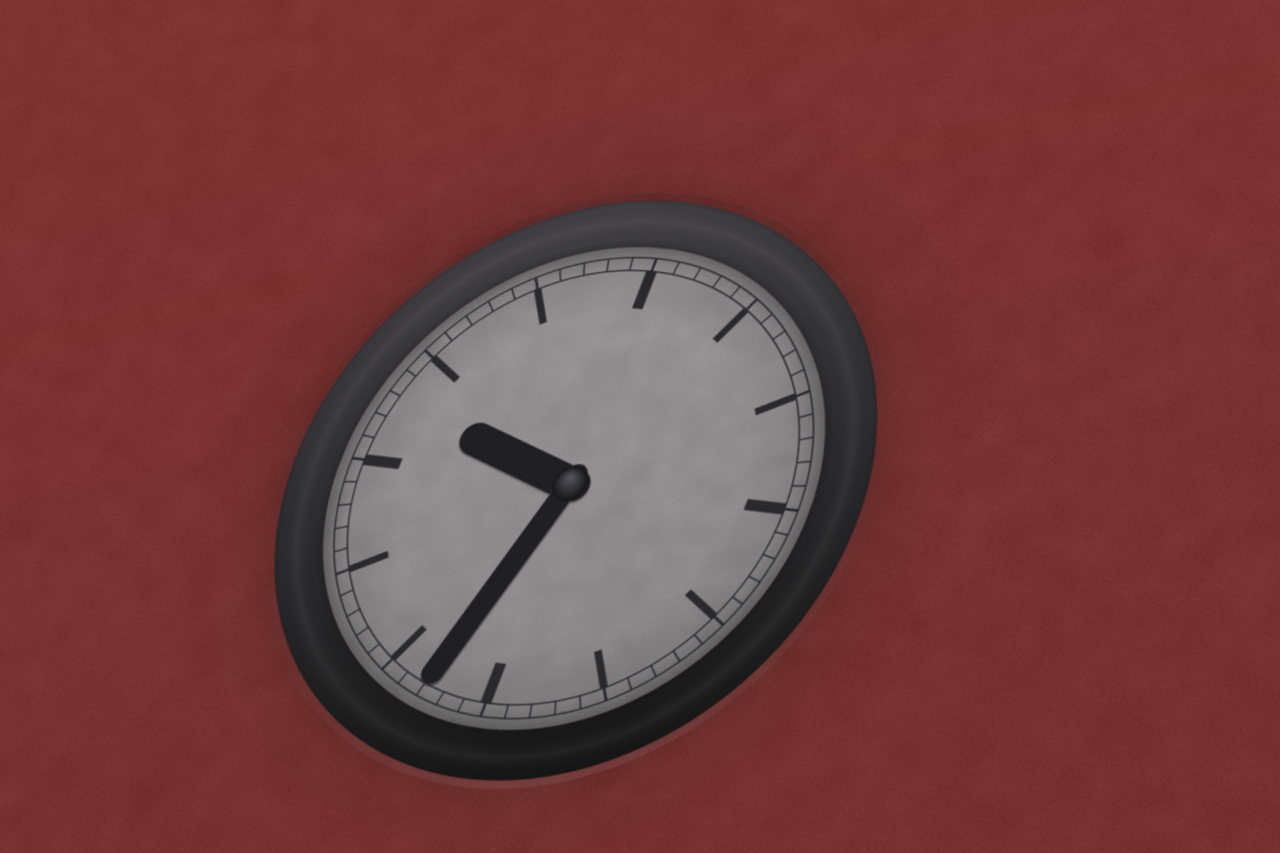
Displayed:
9.33
